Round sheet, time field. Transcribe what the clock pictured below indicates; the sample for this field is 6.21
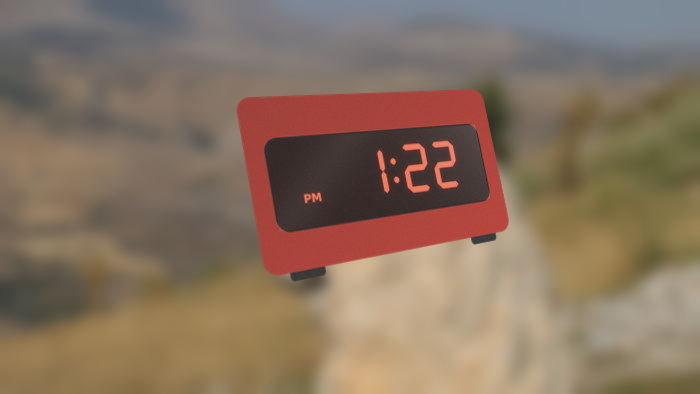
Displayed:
1.22
